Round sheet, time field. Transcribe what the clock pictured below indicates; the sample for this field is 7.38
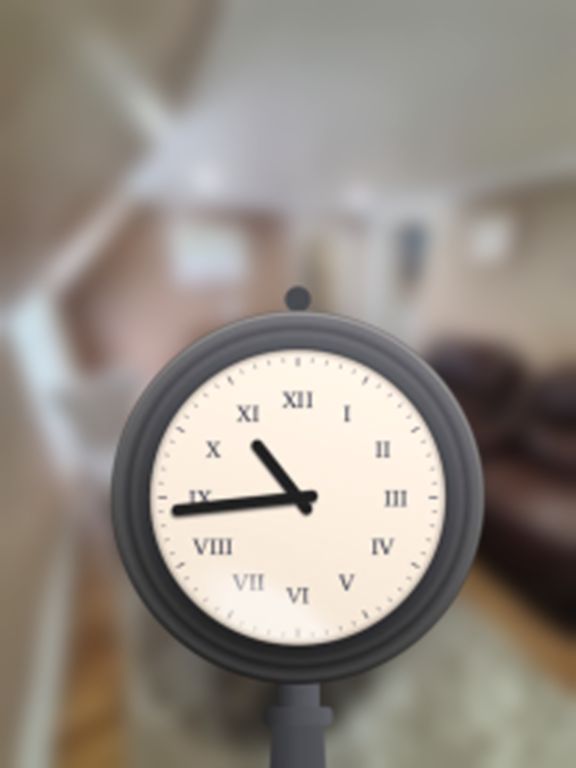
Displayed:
10.44
